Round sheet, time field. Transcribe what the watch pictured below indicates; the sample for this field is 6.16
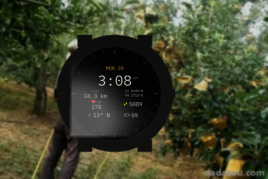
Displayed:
3.08
